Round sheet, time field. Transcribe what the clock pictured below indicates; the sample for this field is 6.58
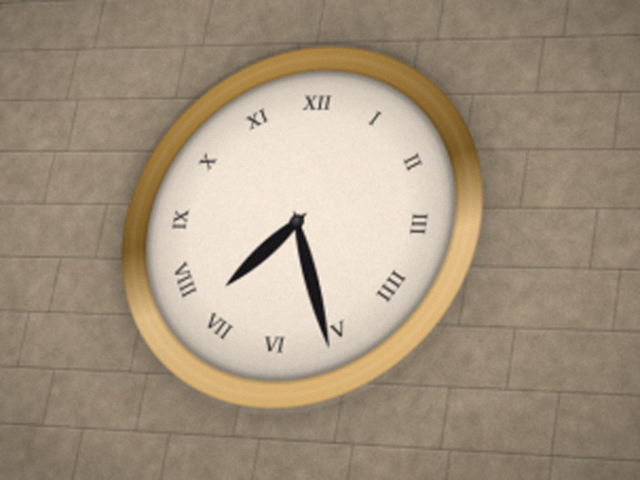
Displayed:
7.26
